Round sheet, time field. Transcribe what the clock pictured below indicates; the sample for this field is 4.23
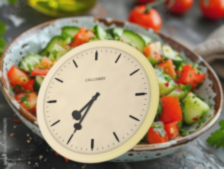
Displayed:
7.35
